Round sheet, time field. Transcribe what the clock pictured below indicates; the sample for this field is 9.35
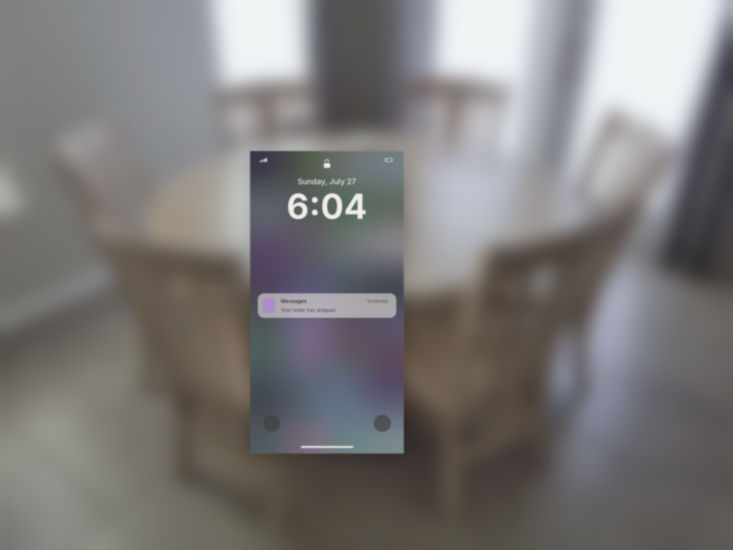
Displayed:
6.04
